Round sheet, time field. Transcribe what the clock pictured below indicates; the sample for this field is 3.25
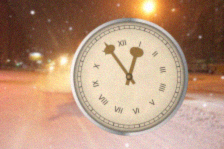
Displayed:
12.56
